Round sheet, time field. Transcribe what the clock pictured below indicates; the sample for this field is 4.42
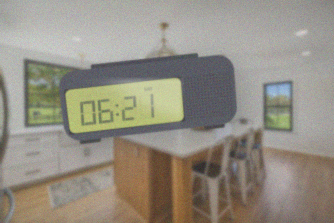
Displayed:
6.21
